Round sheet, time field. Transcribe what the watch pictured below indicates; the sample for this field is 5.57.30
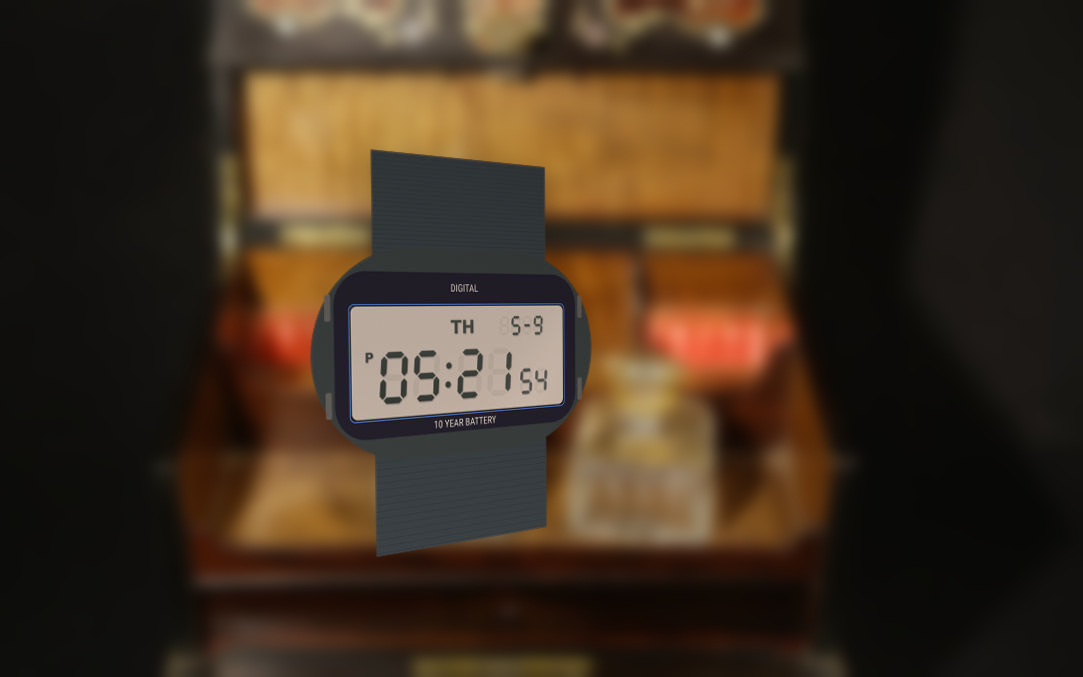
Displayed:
5.21.54
